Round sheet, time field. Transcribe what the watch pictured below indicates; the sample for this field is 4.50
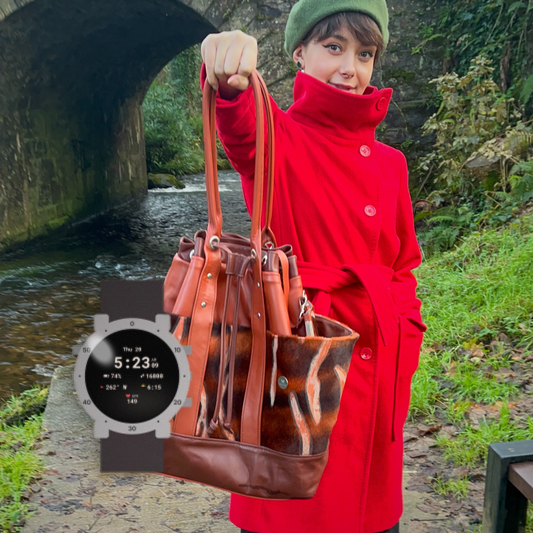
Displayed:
5.23
